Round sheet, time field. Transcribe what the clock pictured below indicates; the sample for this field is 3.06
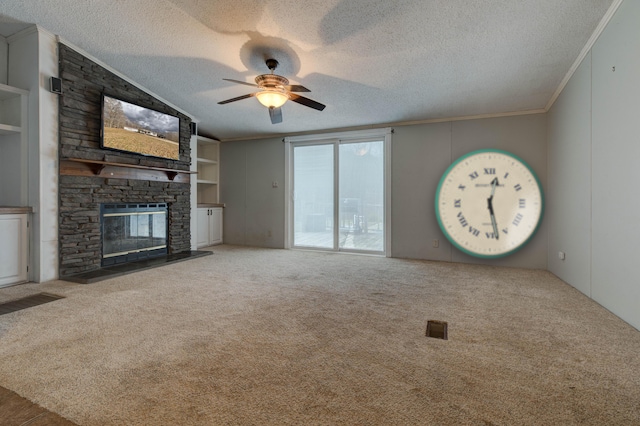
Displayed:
12.28
